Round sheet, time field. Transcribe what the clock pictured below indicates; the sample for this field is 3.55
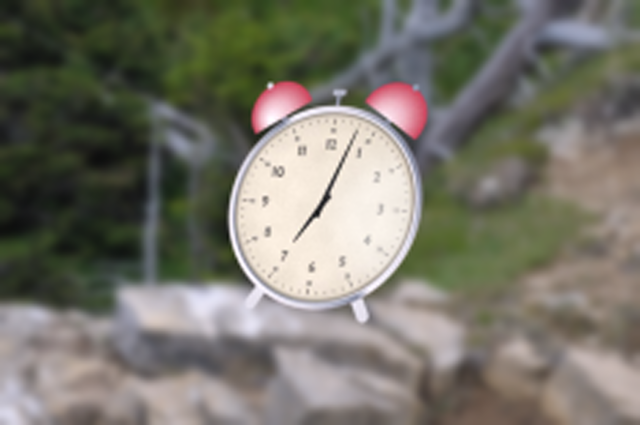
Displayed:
7.03
